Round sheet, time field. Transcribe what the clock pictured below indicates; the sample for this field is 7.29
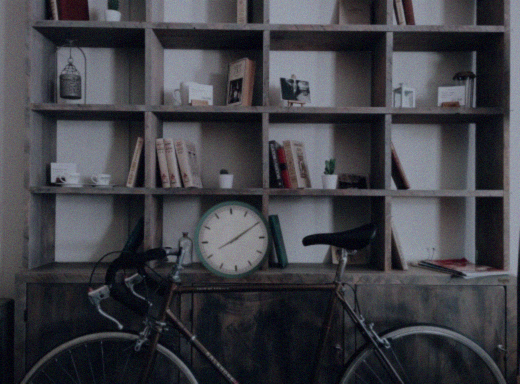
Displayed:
8.10
